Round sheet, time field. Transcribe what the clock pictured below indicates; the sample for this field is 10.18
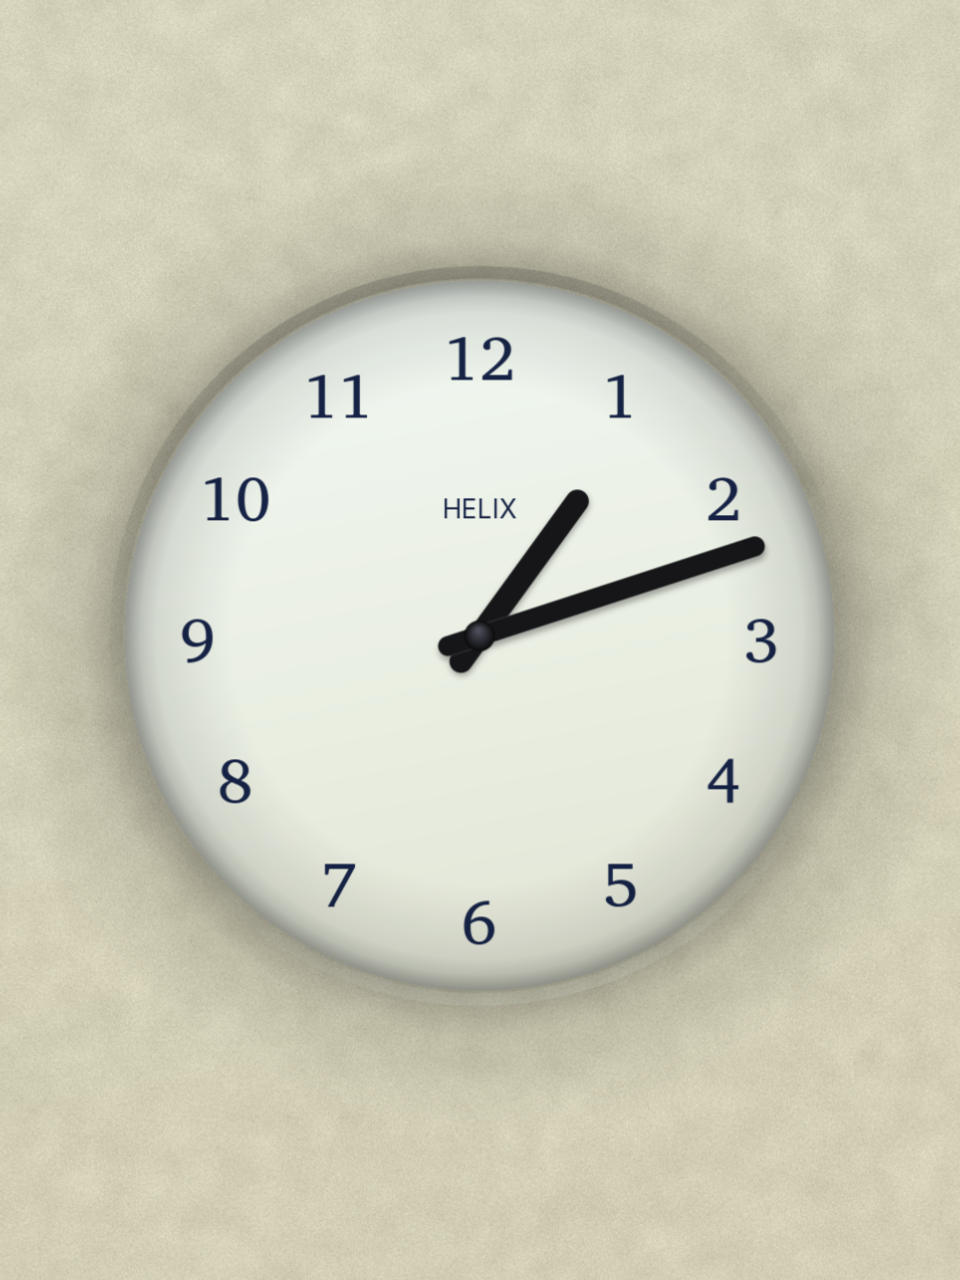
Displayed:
1.12
